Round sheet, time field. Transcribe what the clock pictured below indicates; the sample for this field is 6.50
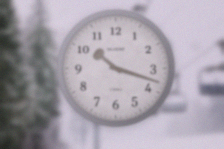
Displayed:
10.18
